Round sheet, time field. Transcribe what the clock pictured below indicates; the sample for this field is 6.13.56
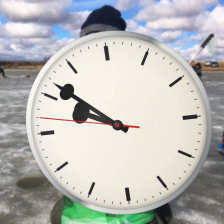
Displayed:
9.51.47
